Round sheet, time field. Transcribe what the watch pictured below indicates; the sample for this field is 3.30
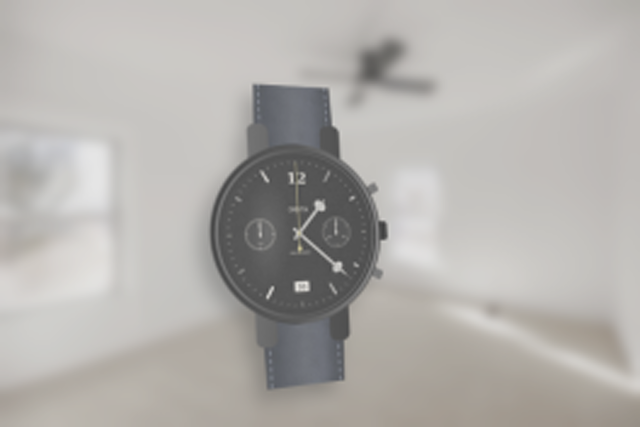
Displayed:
1.22
